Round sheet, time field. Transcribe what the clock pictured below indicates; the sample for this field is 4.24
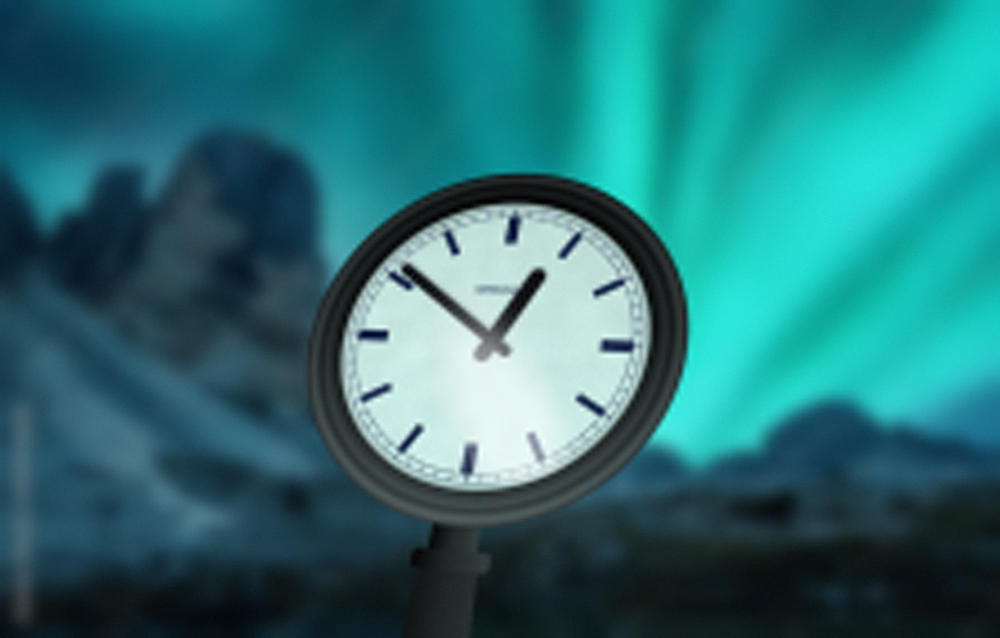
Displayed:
12.51
